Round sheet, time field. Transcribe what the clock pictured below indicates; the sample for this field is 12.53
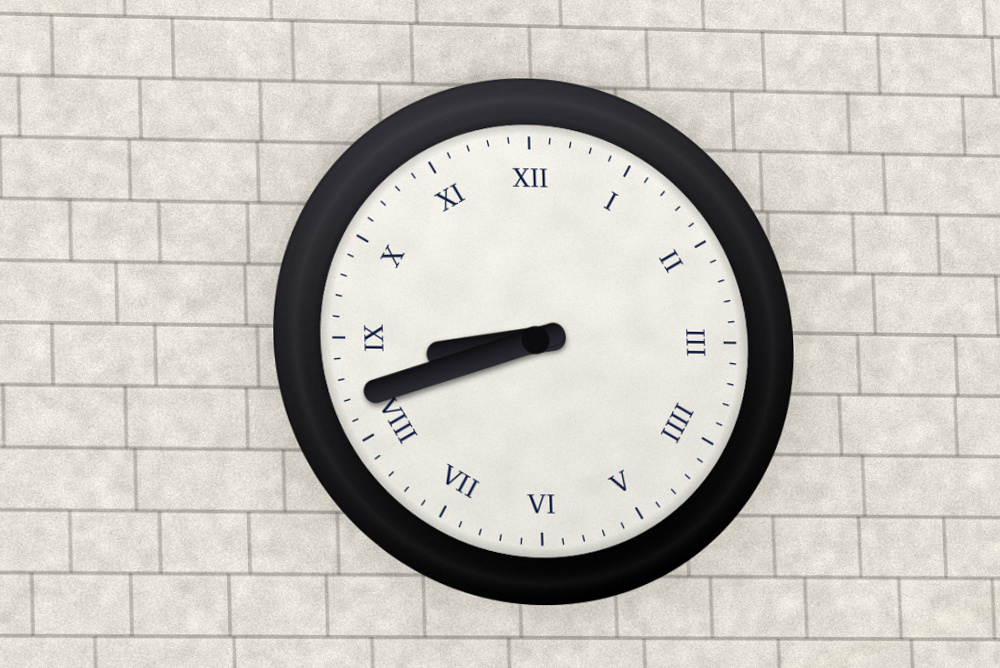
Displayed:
8.42
